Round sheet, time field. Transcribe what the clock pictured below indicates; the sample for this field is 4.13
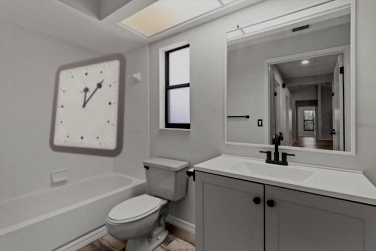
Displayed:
12.07
